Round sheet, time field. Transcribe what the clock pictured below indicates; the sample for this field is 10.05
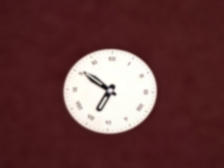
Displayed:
6.51
